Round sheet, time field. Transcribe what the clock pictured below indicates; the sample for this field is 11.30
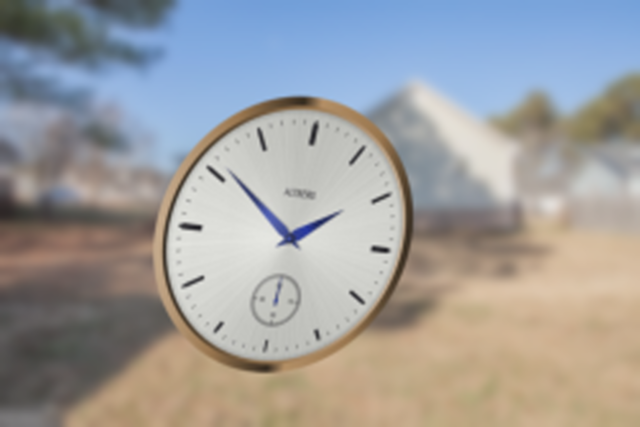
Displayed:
1.51
